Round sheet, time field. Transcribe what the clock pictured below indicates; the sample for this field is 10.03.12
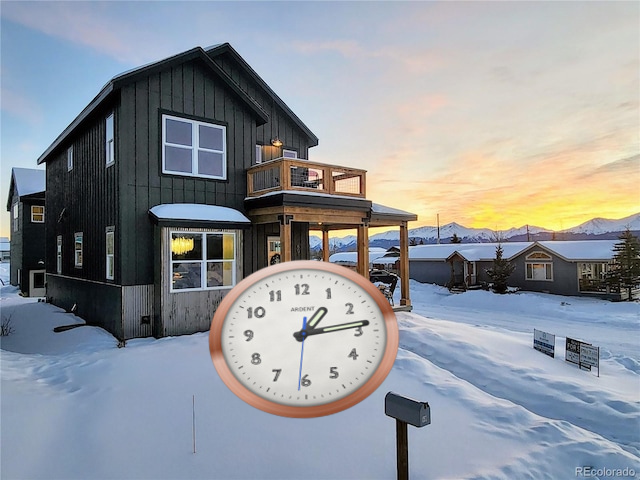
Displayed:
1.13.31
